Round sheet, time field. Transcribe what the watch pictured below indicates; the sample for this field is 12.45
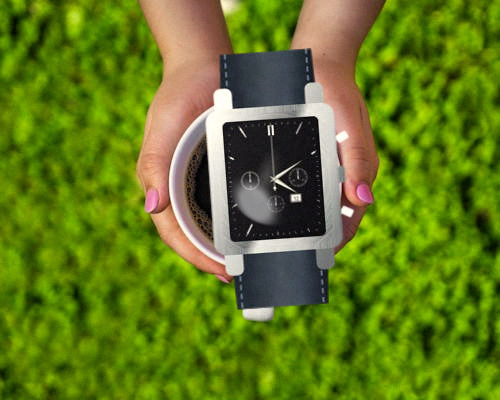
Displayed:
4.10
